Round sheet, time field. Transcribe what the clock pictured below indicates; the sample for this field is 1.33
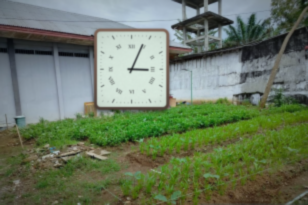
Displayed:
3.04
